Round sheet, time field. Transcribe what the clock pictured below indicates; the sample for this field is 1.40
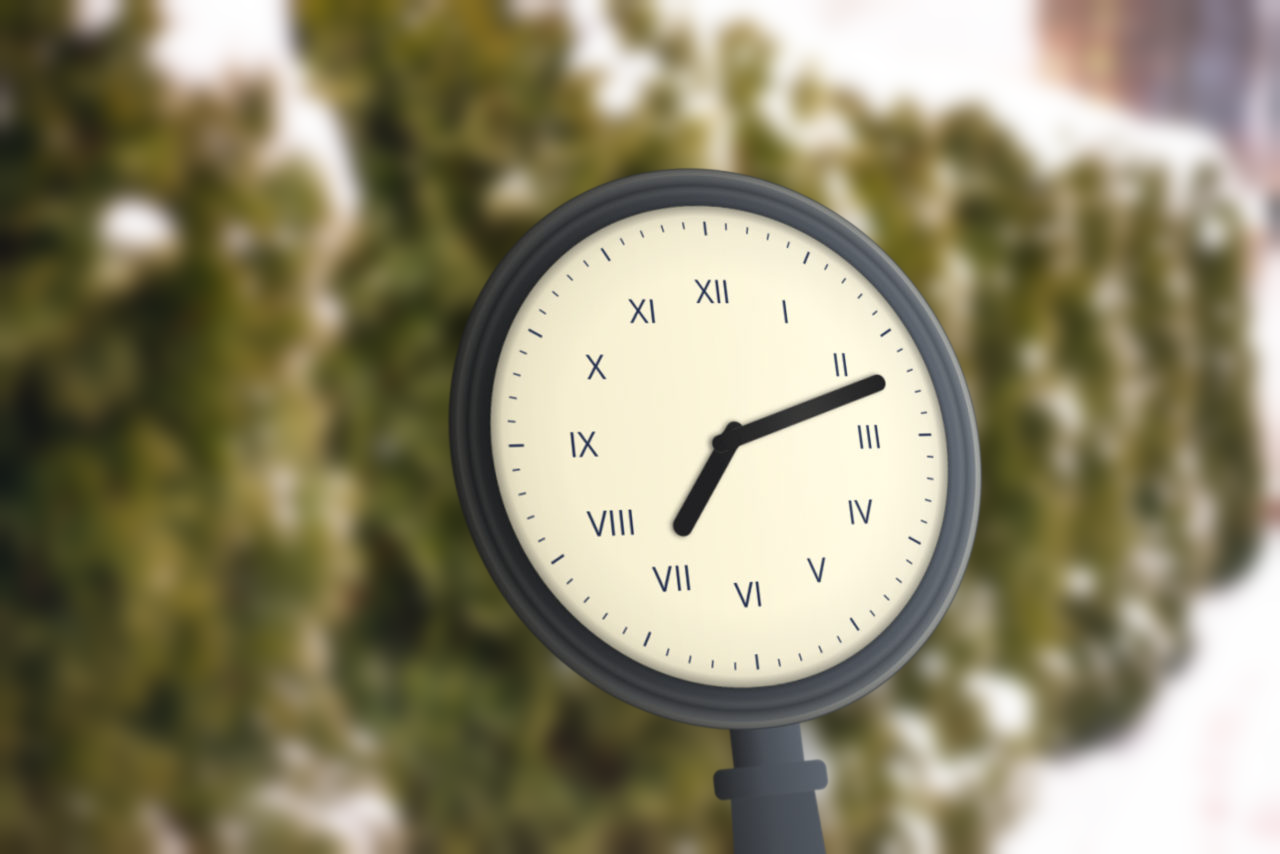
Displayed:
7.12
